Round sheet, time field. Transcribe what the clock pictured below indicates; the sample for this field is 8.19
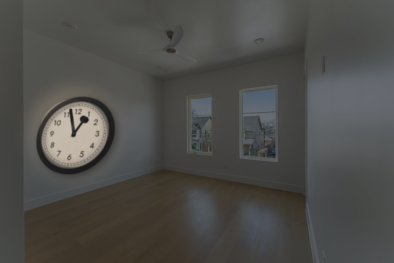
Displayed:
12.57
